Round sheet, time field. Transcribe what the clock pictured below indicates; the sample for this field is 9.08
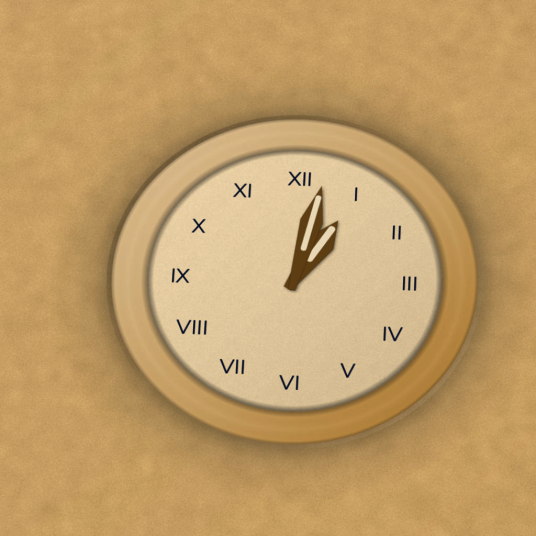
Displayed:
1.02
